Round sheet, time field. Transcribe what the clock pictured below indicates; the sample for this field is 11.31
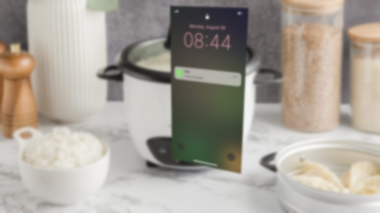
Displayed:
8.44
